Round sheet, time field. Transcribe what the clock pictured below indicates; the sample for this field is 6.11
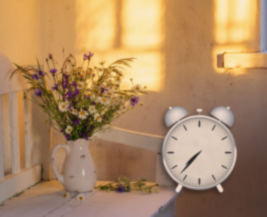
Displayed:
7.37
